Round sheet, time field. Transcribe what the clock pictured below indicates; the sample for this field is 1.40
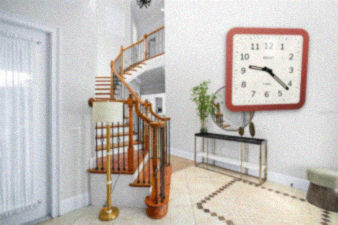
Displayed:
9.22
